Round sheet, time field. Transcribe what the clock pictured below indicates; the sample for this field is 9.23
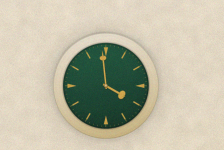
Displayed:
3.59
